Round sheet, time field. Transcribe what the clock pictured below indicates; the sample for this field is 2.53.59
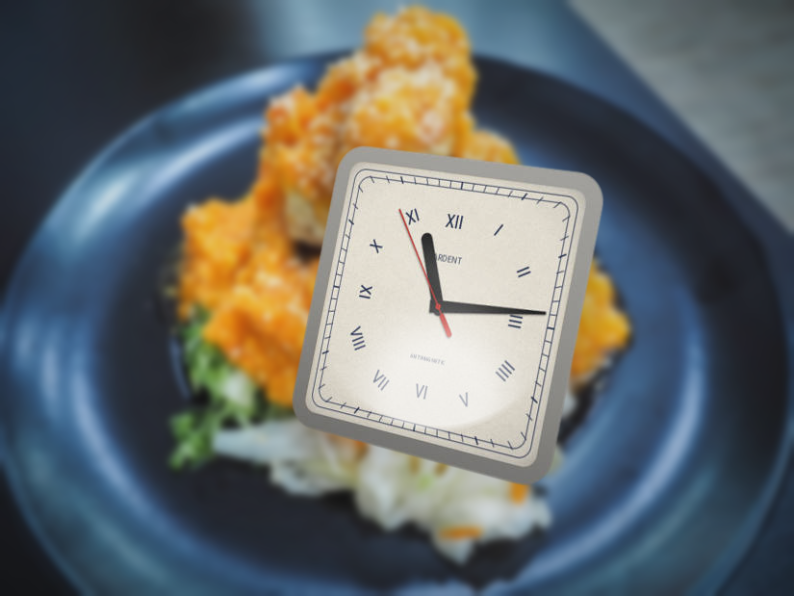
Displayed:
11.13.54
